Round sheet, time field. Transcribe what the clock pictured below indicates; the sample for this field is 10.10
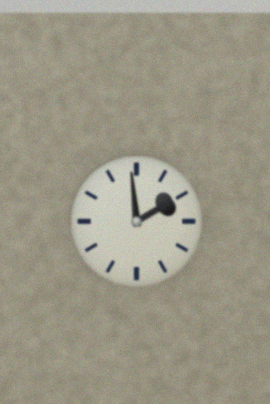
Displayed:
1.59
